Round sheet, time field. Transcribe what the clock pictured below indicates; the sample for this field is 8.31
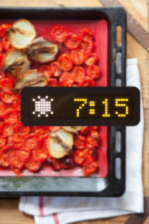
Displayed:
7.15
